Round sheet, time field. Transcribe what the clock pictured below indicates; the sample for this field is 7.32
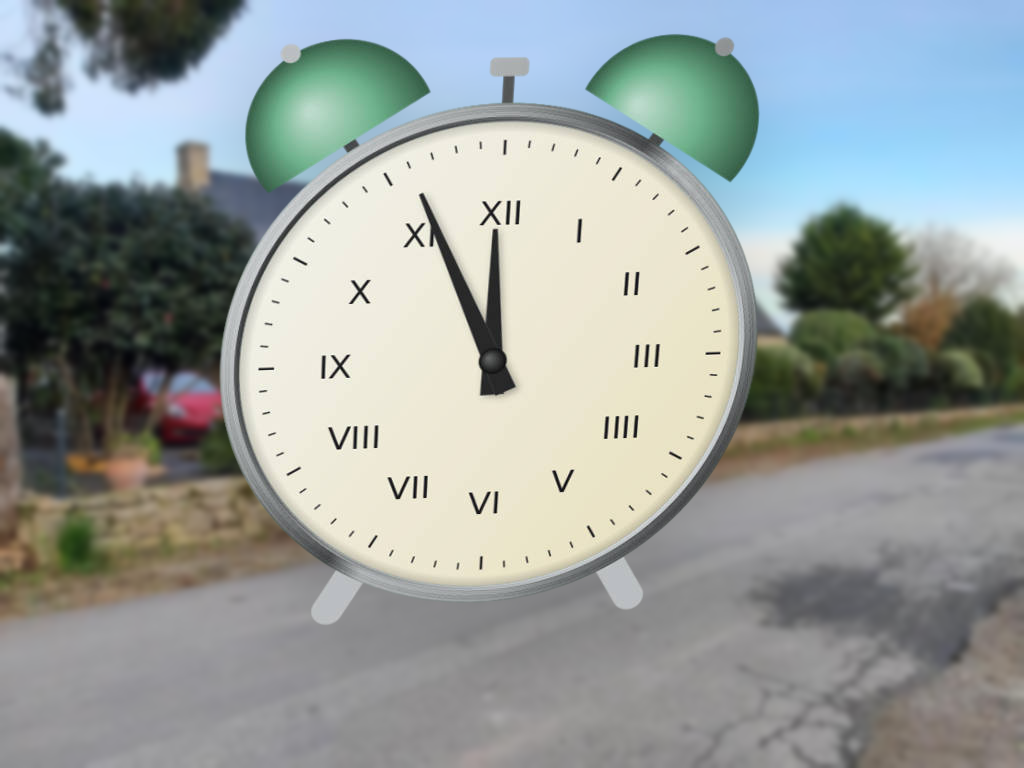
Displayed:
11.56
